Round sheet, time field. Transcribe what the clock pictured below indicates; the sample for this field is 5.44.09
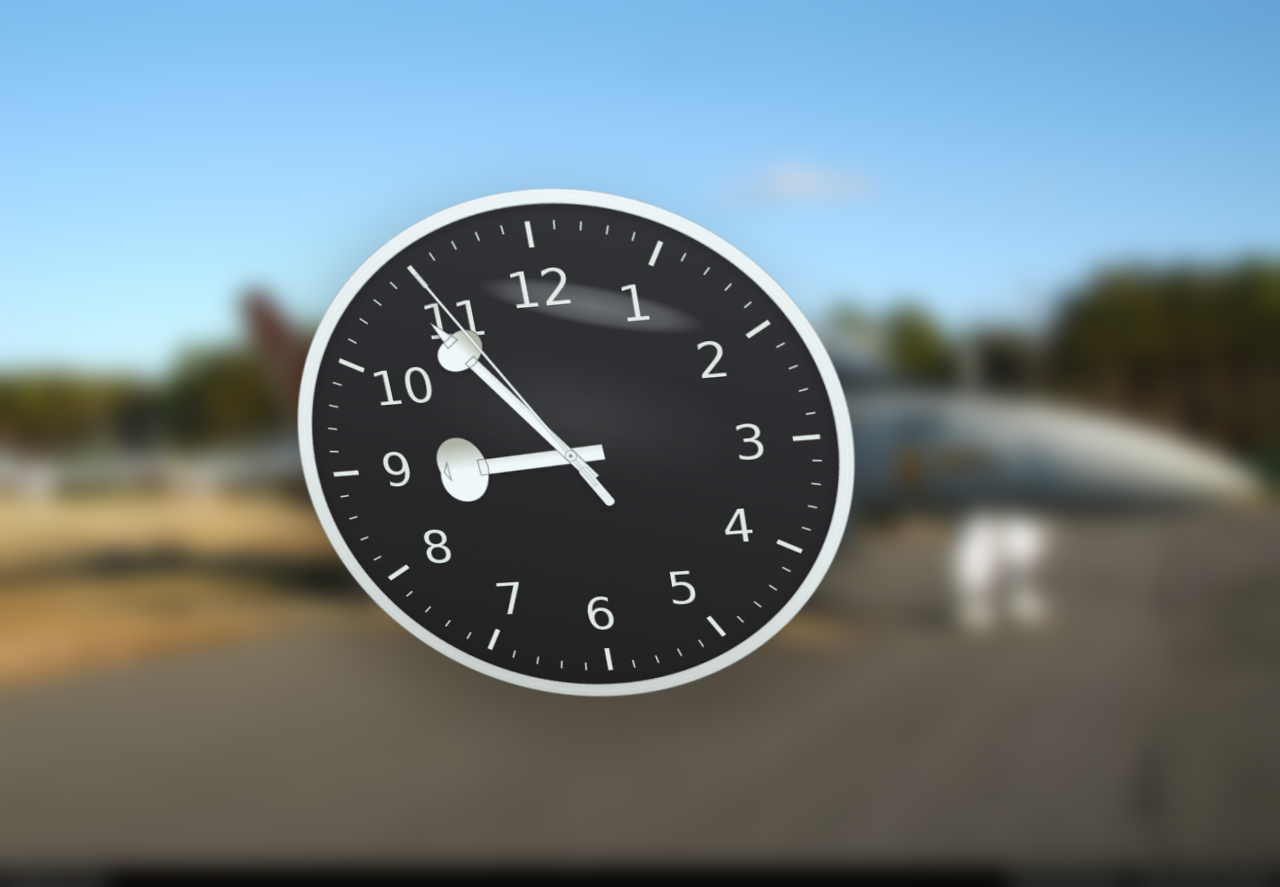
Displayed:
8.53.55
